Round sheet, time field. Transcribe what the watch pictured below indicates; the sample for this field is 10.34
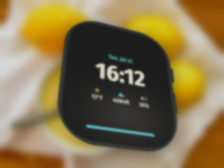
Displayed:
16.12
